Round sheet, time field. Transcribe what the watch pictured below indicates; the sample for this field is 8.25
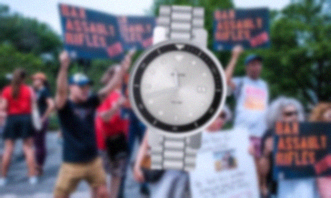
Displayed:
11.42
